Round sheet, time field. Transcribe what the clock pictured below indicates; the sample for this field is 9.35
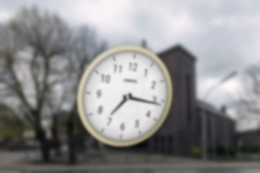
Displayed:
7.16
